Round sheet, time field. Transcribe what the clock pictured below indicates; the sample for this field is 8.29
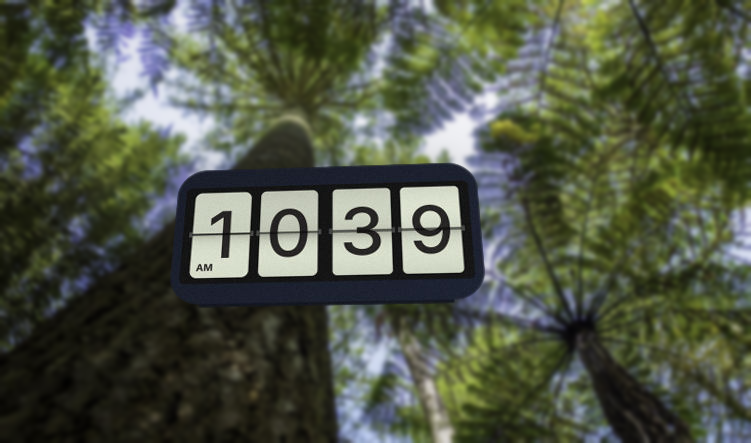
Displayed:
10.39
